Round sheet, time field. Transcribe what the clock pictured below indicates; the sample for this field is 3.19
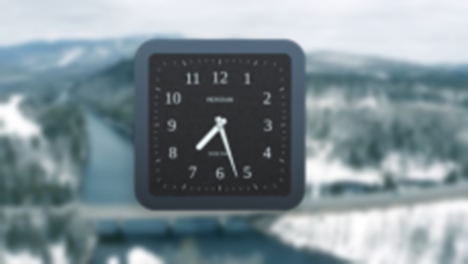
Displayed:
7.27
